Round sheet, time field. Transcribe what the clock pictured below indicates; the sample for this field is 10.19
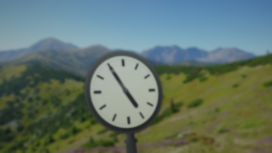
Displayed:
4.55
